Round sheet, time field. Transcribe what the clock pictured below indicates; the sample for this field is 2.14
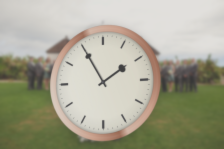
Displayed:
1.55
